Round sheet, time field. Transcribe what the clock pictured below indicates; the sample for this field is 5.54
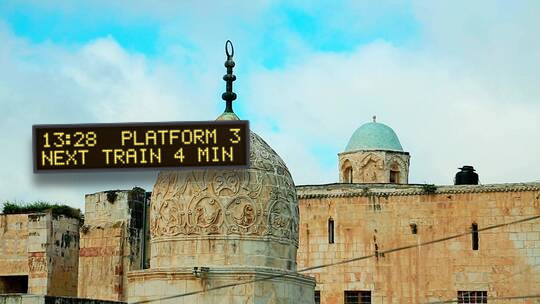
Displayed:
13.28
